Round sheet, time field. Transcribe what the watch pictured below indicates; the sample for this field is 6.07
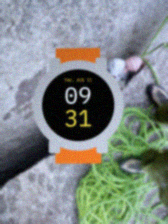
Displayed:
9.31
